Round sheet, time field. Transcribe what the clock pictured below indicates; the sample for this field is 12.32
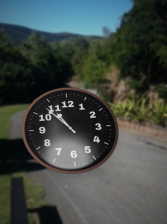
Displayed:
10.53
